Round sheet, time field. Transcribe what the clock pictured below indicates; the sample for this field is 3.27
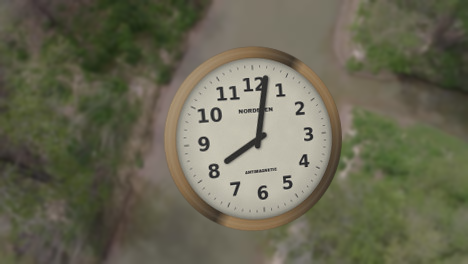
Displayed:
8.02
